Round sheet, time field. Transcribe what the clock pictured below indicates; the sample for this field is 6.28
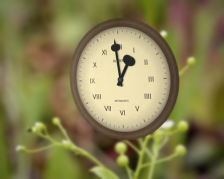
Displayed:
12.59
